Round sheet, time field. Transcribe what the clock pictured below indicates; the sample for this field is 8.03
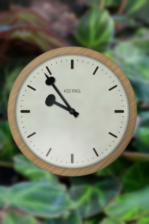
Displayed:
9.54
